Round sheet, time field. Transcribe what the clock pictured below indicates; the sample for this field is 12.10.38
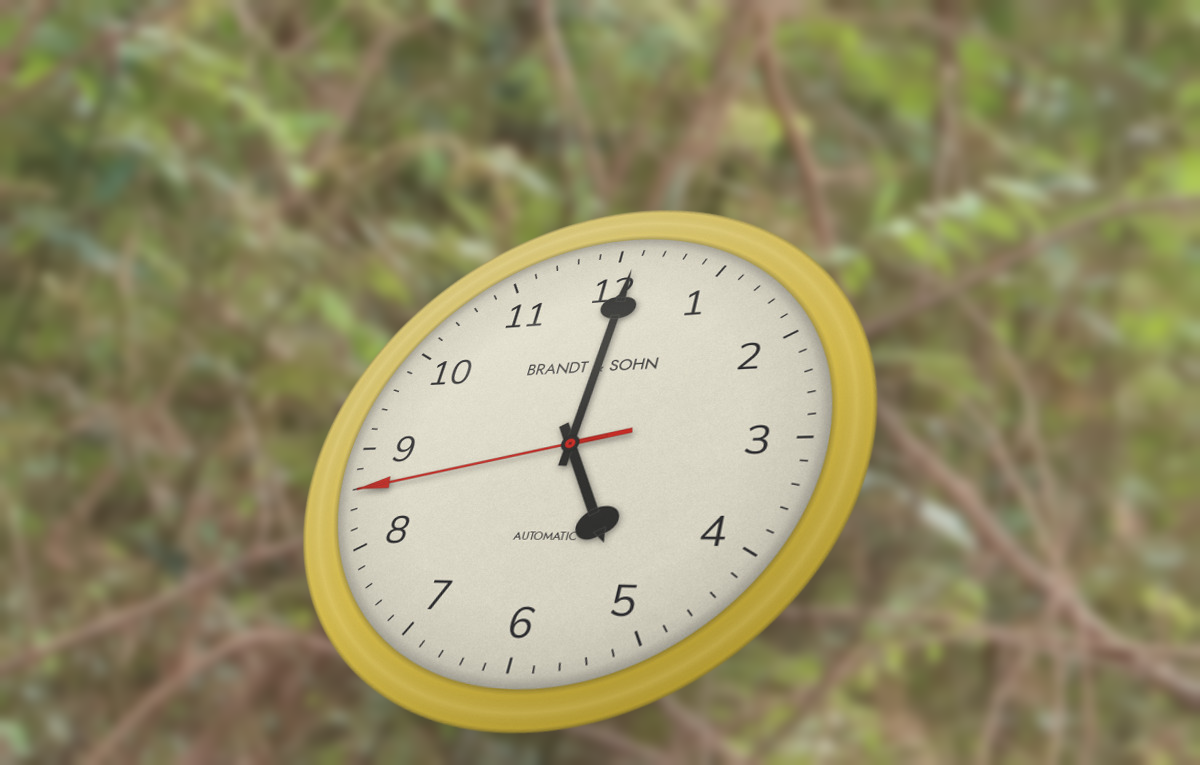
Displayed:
5.00.43
